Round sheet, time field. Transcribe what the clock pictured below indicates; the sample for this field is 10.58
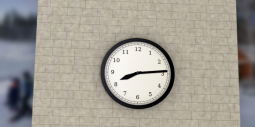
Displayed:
8.14
